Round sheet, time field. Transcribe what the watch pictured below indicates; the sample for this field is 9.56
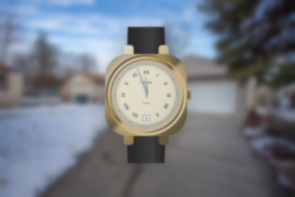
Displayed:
11.57
